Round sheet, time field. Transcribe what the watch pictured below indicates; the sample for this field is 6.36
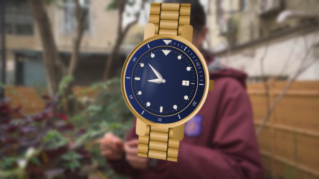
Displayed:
8.52
